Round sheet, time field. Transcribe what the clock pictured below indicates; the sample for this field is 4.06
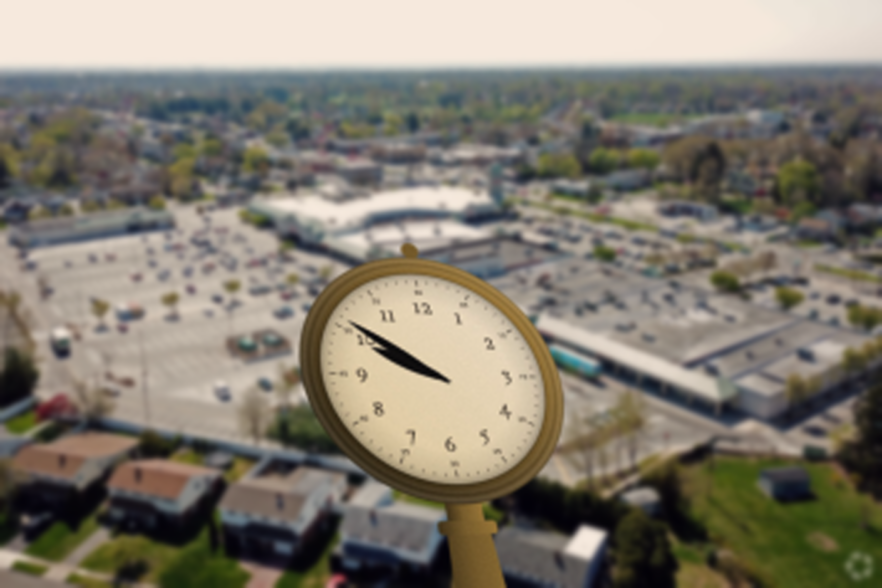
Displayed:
9.51
